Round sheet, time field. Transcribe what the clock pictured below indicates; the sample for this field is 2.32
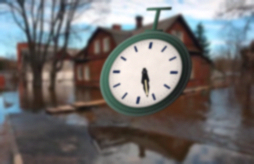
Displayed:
5.27
